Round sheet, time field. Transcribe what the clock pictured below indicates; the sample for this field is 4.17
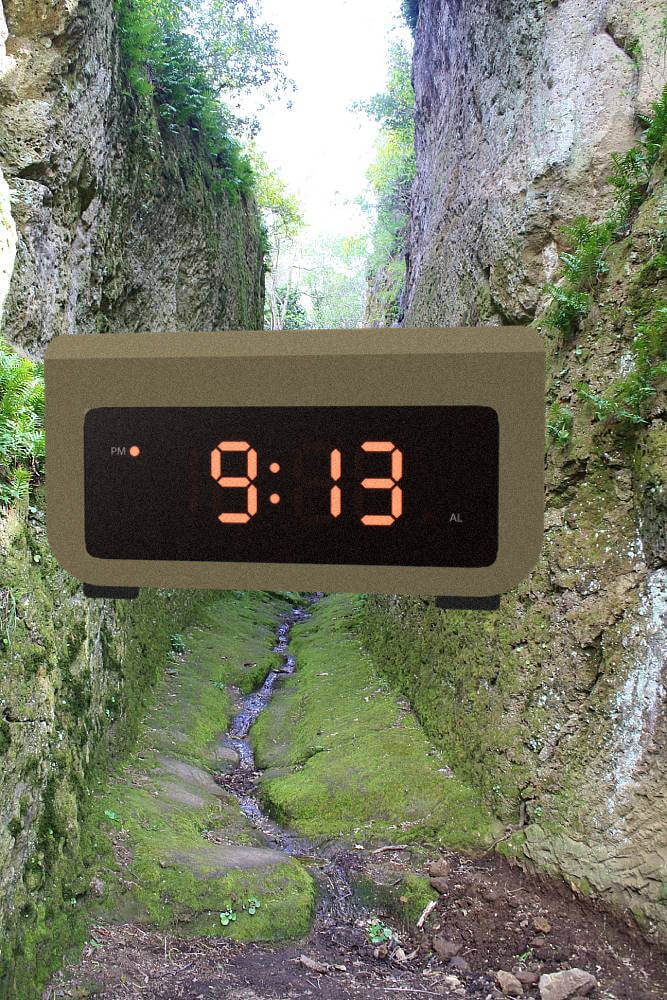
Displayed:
9.13
